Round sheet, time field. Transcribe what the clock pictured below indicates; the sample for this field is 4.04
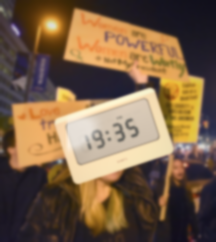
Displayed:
19.35
